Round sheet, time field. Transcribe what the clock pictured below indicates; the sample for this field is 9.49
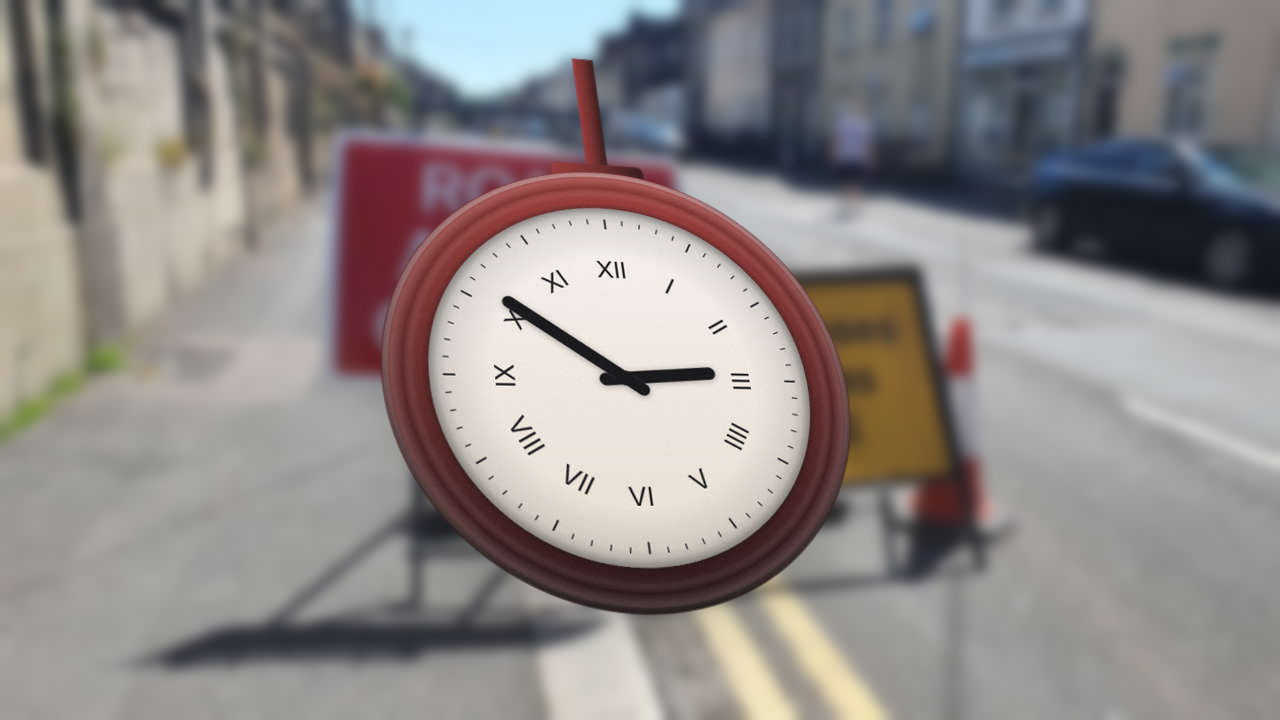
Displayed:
2.51
